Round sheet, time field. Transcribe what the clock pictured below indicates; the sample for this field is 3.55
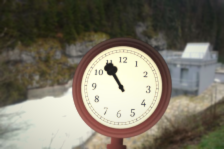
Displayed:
10.54
